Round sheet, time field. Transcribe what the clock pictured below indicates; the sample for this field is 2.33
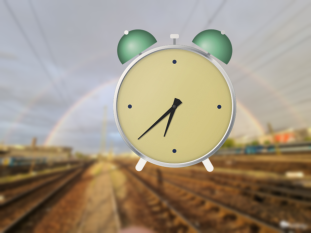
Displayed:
6.38
